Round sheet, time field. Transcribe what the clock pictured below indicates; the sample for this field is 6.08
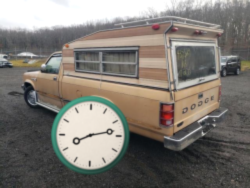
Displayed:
8.13
